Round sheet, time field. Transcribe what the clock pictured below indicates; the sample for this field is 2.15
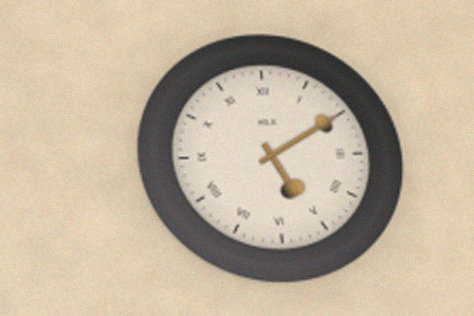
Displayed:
5.10
